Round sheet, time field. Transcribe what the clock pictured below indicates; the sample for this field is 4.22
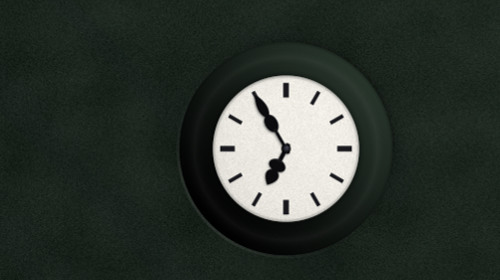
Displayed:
6.55
